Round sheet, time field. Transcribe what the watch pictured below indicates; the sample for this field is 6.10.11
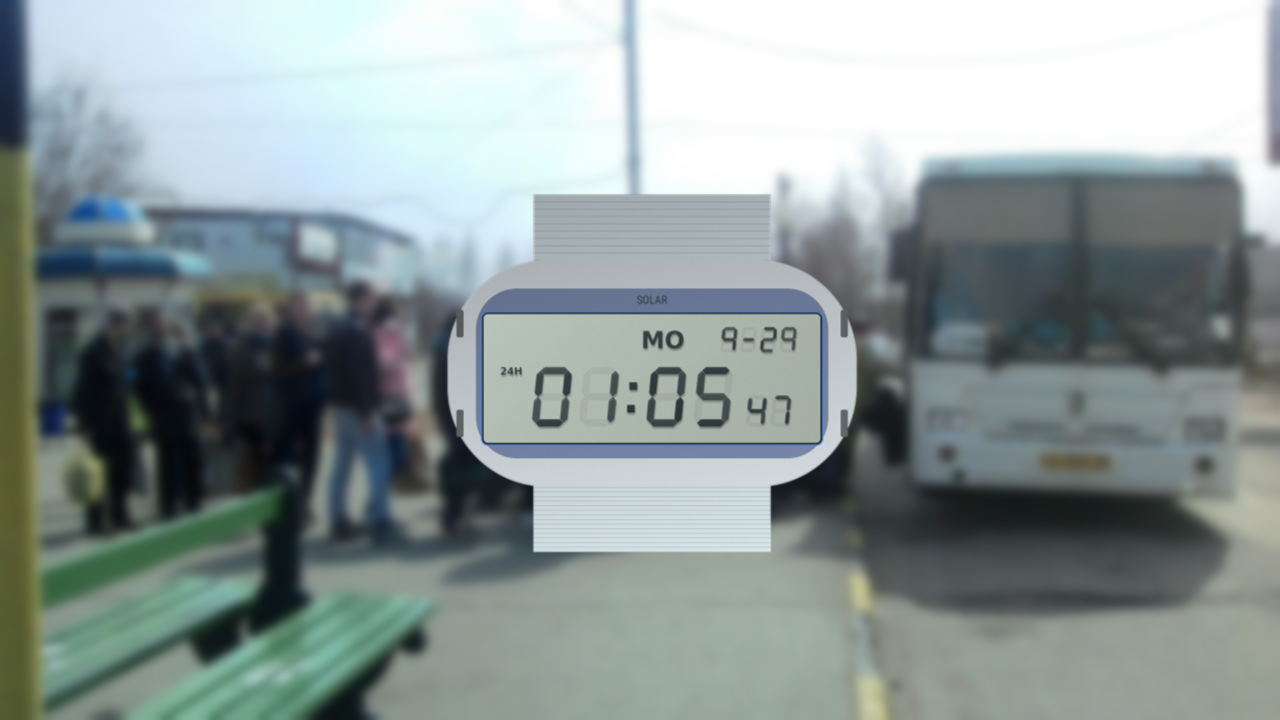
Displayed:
1.05.47
